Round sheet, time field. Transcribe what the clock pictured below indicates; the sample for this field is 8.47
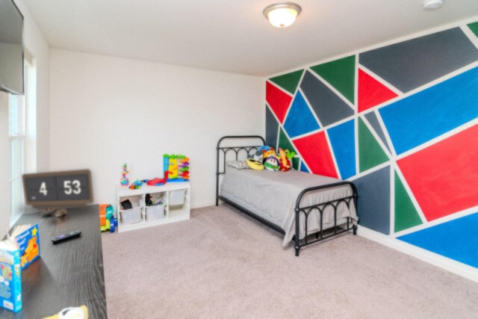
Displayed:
4.53
